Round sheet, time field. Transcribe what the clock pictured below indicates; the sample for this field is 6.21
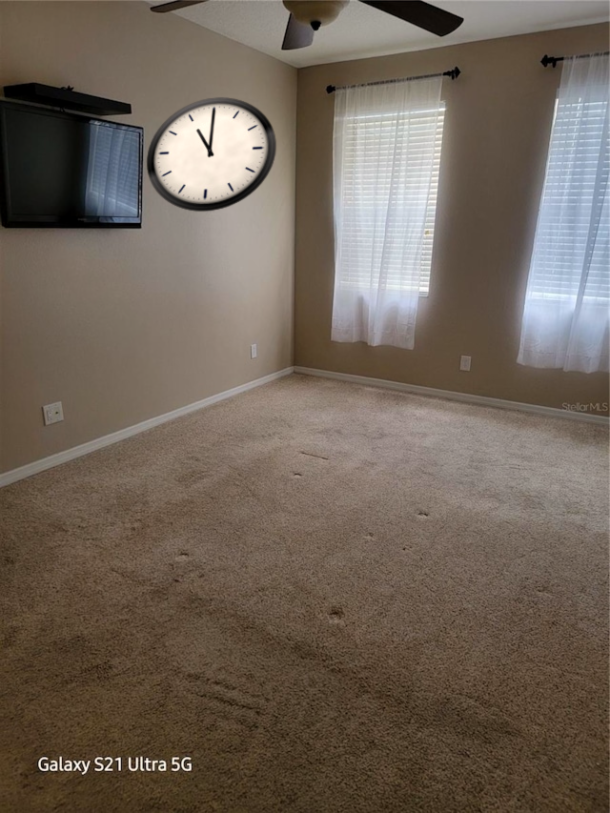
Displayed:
11.00
